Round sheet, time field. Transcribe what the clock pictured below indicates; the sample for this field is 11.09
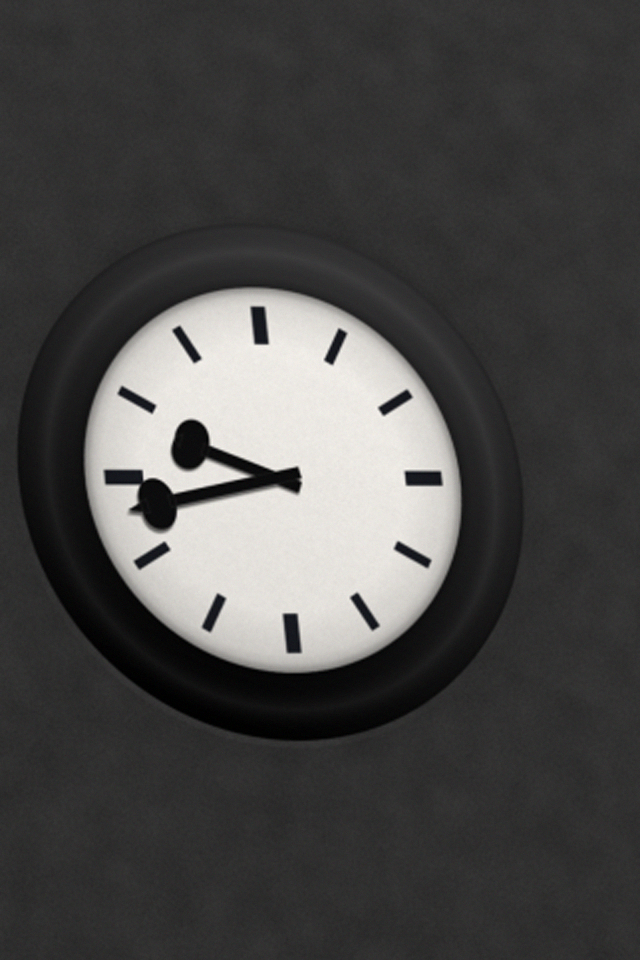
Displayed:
9.43
